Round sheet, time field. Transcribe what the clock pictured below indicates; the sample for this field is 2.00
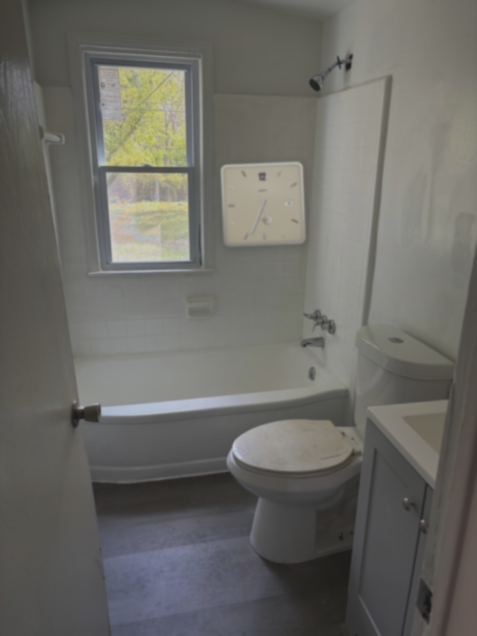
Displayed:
5.34
